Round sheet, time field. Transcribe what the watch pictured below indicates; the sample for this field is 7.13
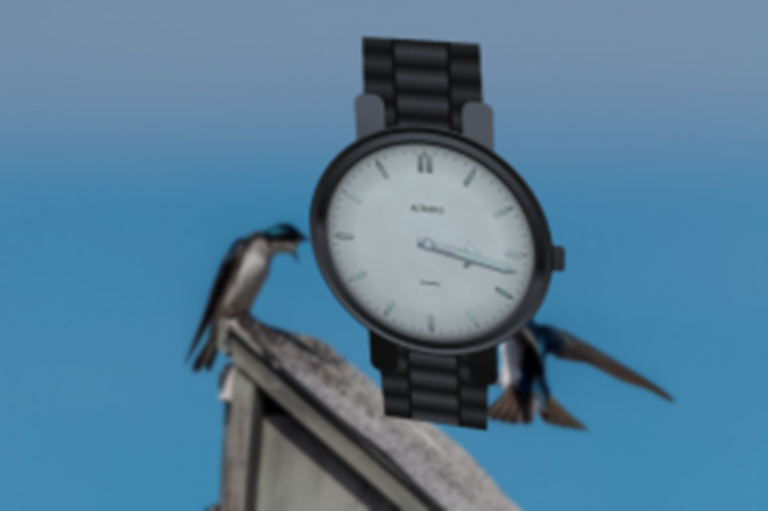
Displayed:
3.17
